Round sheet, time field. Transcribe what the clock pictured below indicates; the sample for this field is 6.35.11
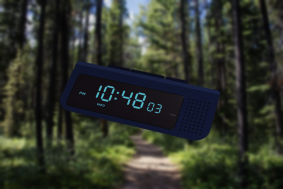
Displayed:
10.48.03
